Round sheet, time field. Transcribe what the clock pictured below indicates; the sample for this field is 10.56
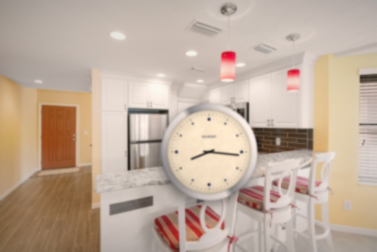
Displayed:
8.16
